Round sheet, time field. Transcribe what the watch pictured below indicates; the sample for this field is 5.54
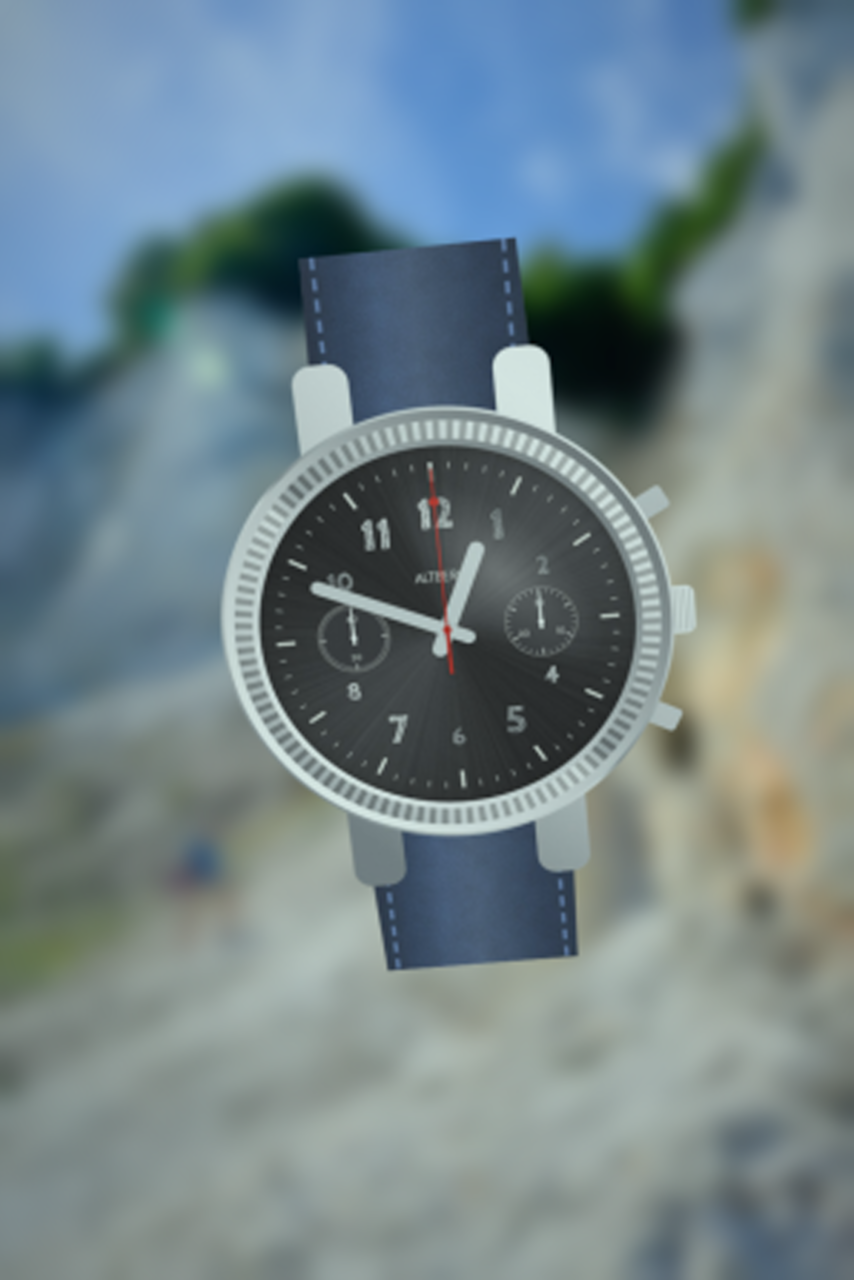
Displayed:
12.49
